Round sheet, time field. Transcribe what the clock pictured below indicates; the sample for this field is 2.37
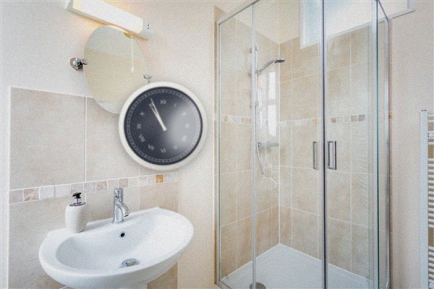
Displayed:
10.56
